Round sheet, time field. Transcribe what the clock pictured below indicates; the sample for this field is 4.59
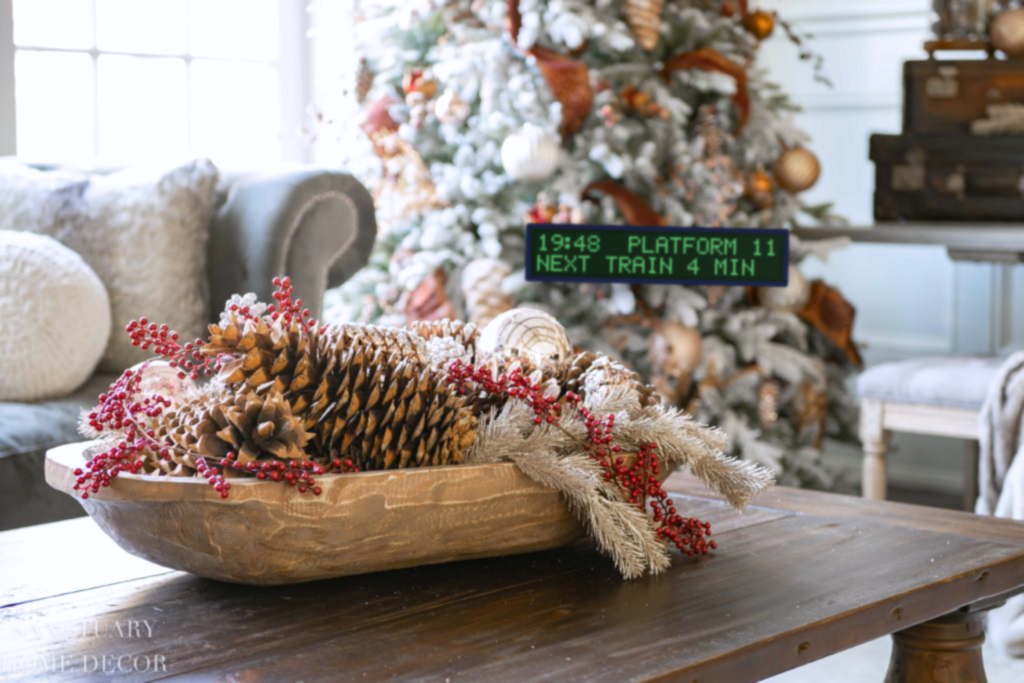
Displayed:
19.48
